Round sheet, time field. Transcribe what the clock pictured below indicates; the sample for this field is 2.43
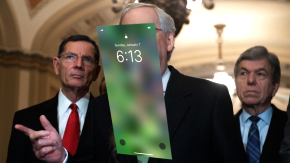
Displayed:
6.13
